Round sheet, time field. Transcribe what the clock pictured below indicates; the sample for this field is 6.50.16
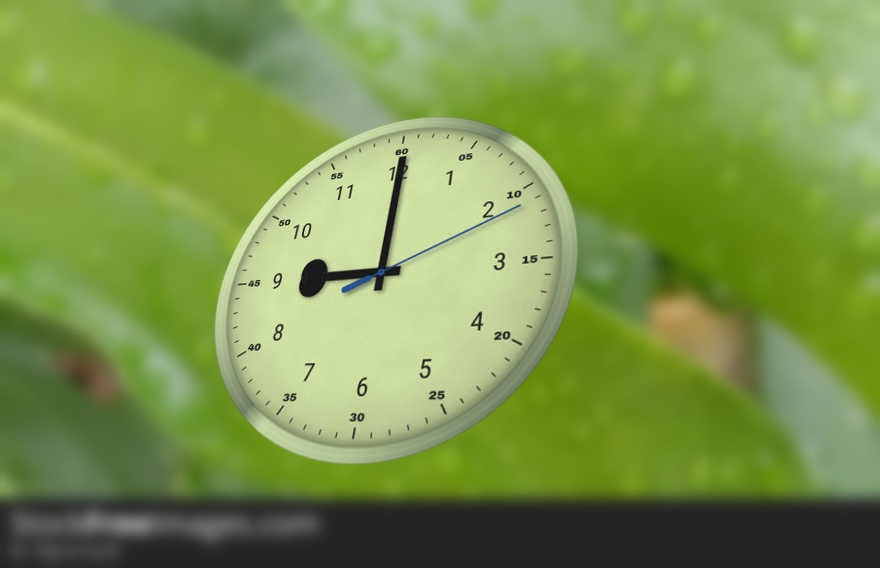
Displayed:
9.00.11
